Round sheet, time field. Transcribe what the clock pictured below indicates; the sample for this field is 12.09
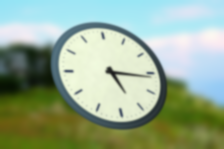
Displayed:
5.16
